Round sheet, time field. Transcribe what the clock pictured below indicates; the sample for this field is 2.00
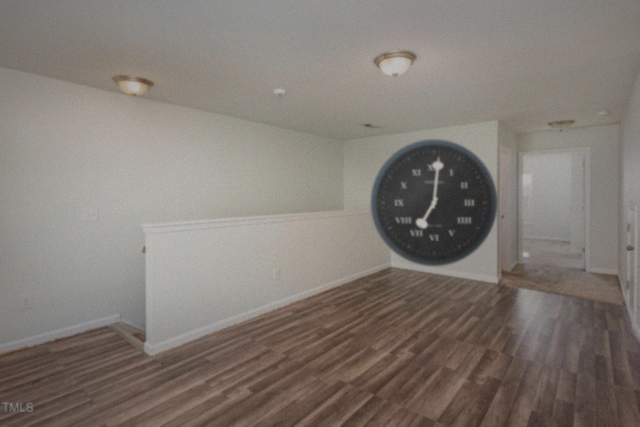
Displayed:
7.01
